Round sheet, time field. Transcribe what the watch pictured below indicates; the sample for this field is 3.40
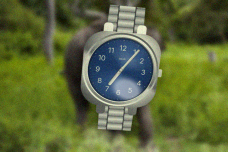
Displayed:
7.06
